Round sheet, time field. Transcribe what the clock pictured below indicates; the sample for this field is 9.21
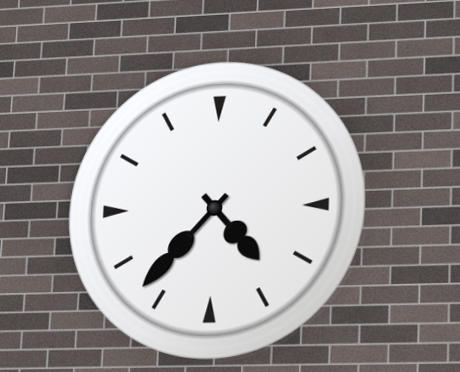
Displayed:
4.37
